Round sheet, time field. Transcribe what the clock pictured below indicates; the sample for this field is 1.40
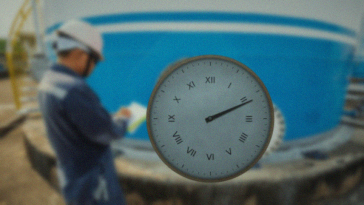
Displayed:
2.11
